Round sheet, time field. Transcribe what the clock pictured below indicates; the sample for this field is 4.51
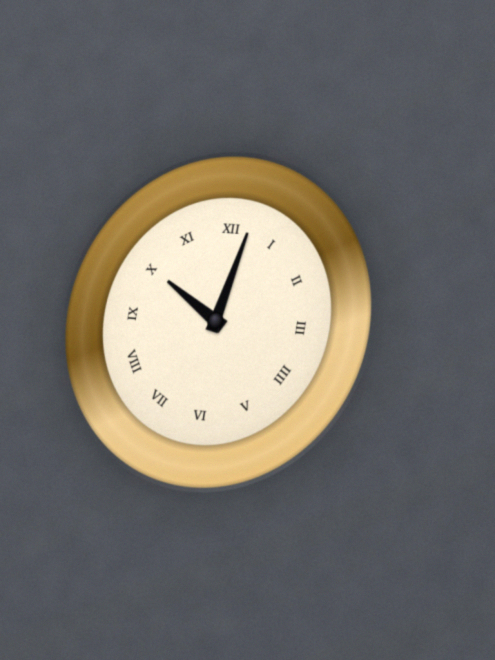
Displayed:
10.02
